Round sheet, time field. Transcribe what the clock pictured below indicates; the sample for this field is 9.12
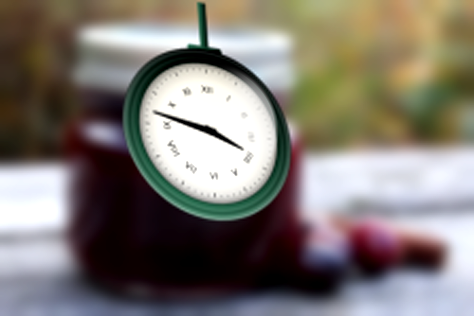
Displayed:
3.47
